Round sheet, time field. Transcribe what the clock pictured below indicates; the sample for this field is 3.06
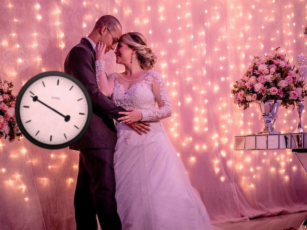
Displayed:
3.49
